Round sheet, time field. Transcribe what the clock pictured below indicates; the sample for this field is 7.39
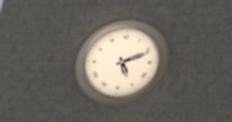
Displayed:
5.11
